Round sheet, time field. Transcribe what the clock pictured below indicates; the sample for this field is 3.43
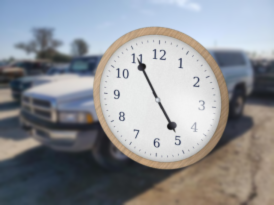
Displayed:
4.55
